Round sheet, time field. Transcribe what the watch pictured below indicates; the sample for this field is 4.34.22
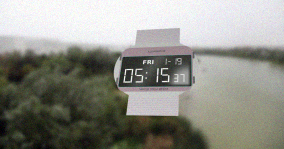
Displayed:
5.15.37
